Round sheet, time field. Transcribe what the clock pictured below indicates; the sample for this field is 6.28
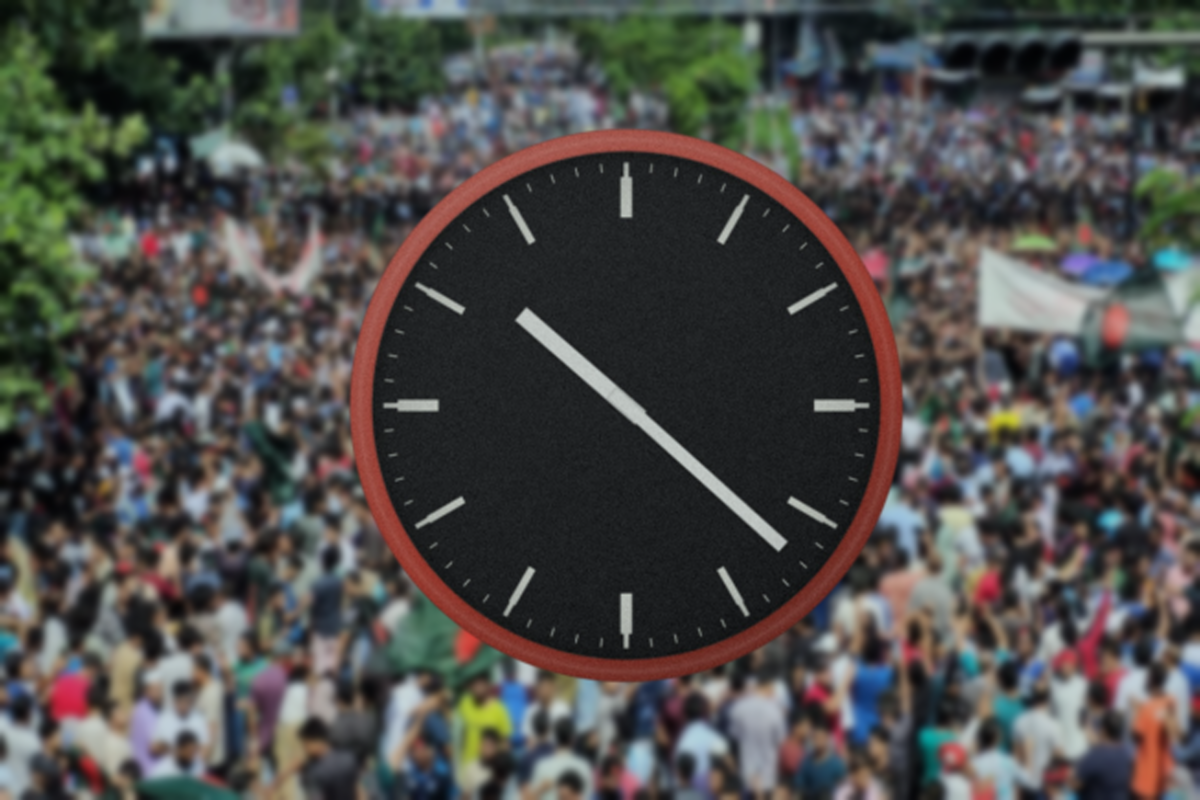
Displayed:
10.22
